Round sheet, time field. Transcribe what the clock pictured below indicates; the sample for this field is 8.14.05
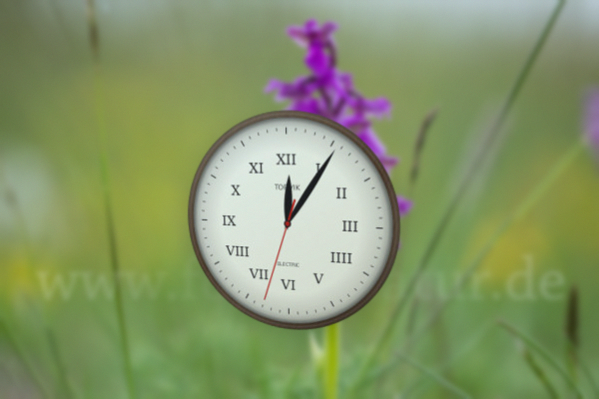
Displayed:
12.05.33
